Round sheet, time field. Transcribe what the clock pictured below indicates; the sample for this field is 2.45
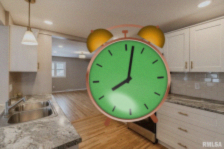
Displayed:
8.02
